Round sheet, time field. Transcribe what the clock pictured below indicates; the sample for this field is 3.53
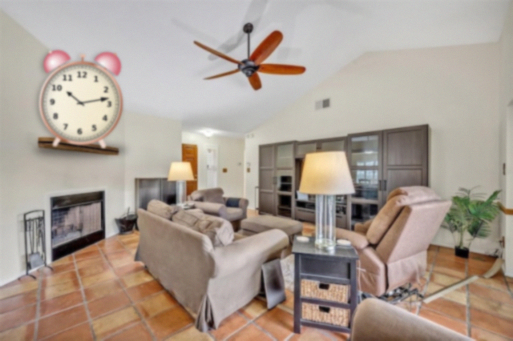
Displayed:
10.13
